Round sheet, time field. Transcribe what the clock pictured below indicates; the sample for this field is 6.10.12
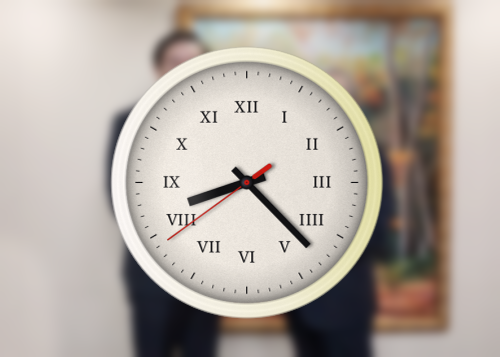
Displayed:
8.22.39
